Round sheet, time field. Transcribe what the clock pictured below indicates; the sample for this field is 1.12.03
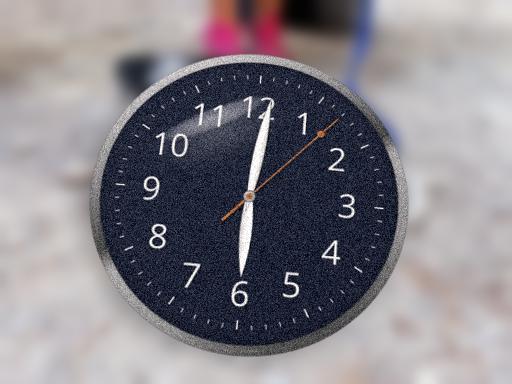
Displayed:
6.01.07
